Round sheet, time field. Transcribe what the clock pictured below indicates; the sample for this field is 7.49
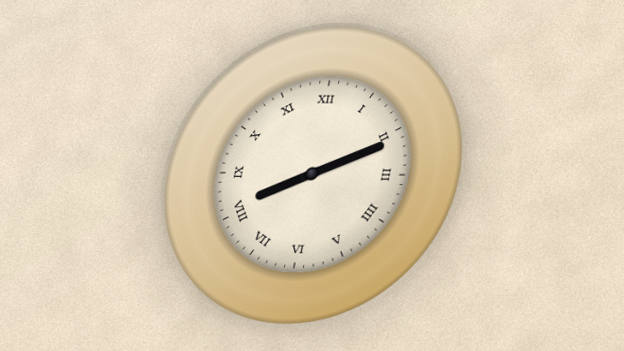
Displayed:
8.11
